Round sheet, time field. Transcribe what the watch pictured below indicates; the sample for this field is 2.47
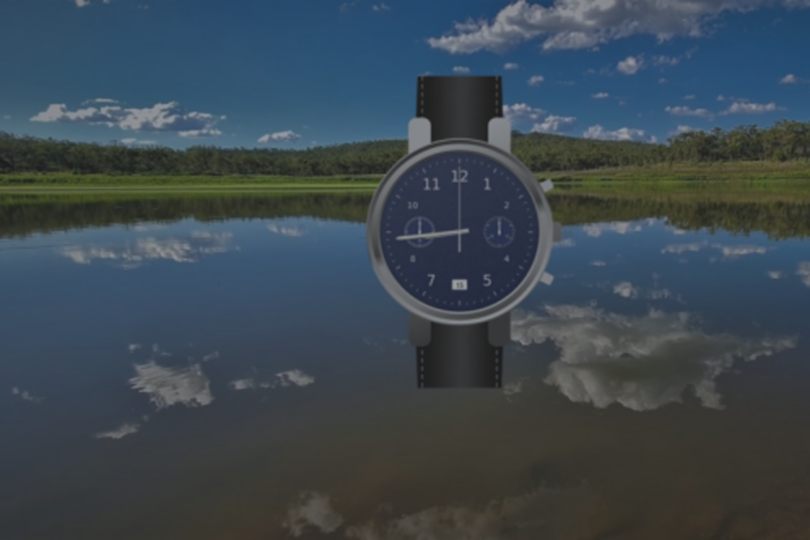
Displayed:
8.44
